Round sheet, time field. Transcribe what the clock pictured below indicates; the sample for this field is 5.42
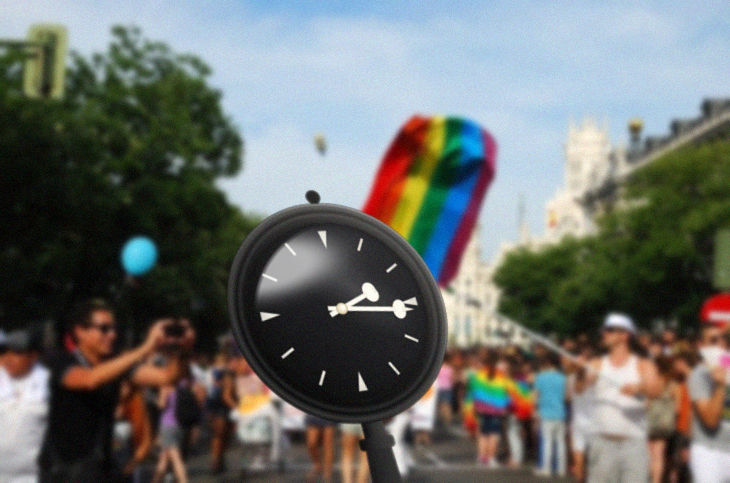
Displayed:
2.16
